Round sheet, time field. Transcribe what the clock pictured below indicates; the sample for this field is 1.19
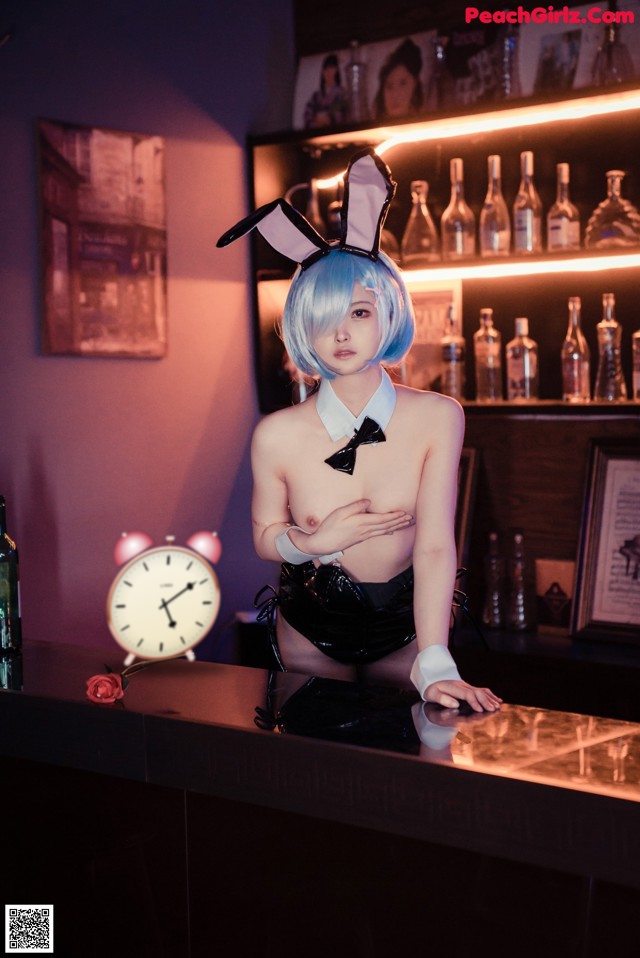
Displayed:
5.09
